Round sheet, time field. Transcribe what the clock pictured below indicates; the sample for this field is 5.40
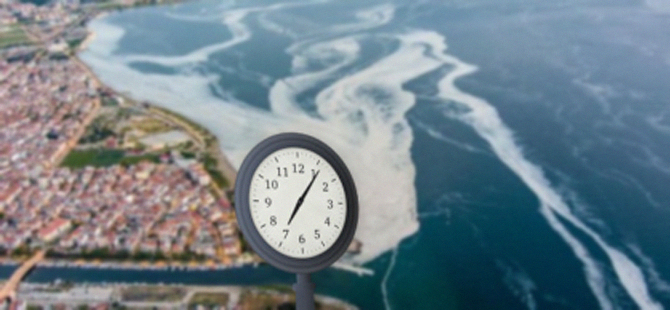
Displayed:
7.06
